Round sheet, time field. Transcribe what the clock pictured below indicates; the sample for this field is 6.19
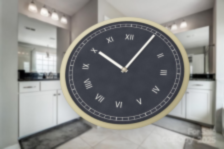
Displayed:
10.05
